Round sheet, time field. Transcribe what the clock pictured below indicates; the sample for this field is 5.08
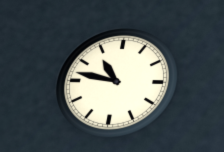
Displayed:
10.47
